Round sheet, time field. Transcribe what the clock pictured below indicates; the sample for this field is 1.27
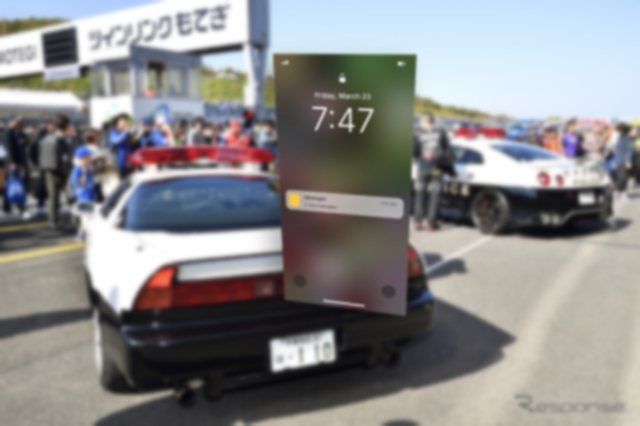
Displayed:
7.47
